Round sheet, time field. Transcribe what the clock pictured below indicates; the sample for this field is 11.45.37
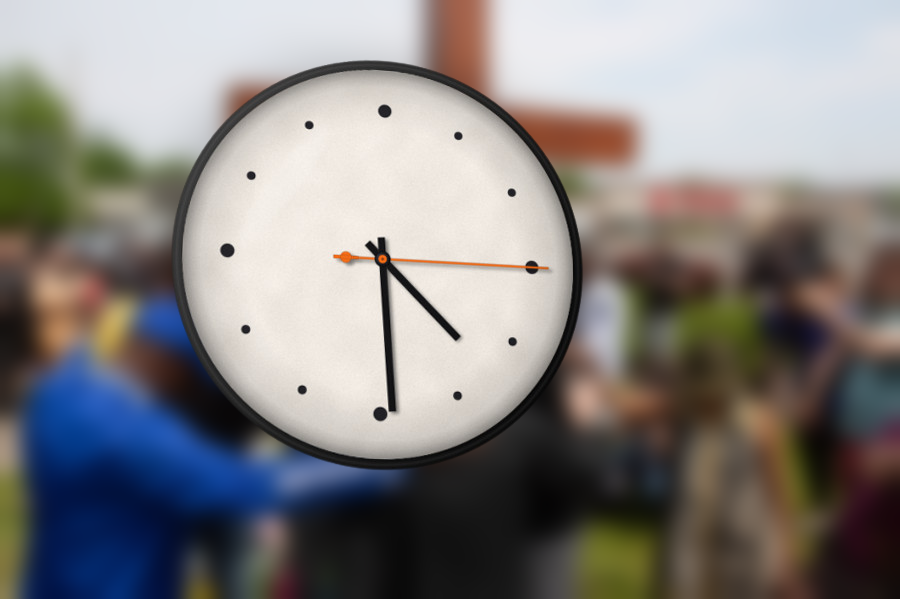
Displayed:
4.29.15
